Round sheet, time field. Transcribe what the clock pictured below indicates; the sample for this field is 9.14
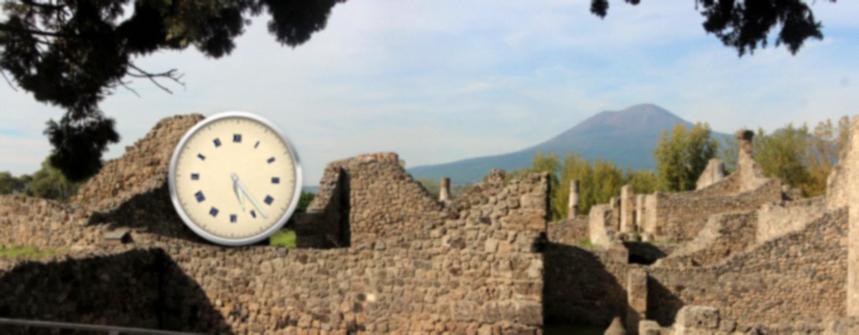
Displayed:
5.23
